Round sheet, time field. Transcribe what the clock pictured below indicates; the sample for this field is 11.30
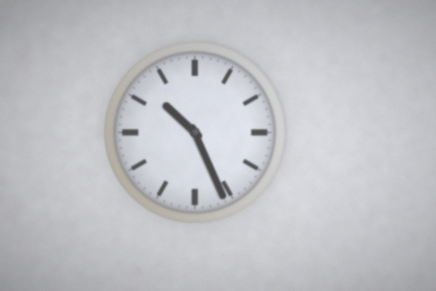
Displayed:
10.26
